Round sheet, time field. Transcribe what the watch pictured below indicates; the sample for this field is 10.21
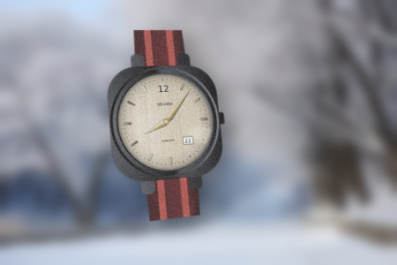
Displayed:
8.07
